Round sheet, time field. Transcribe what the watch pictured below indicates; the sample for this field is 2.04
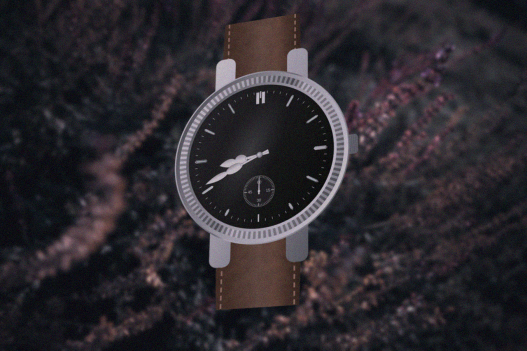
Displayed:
8.41
